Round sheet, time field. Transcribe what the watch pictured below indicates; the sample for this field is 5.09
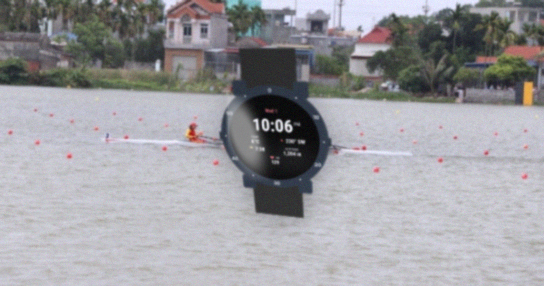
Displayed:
10.06
